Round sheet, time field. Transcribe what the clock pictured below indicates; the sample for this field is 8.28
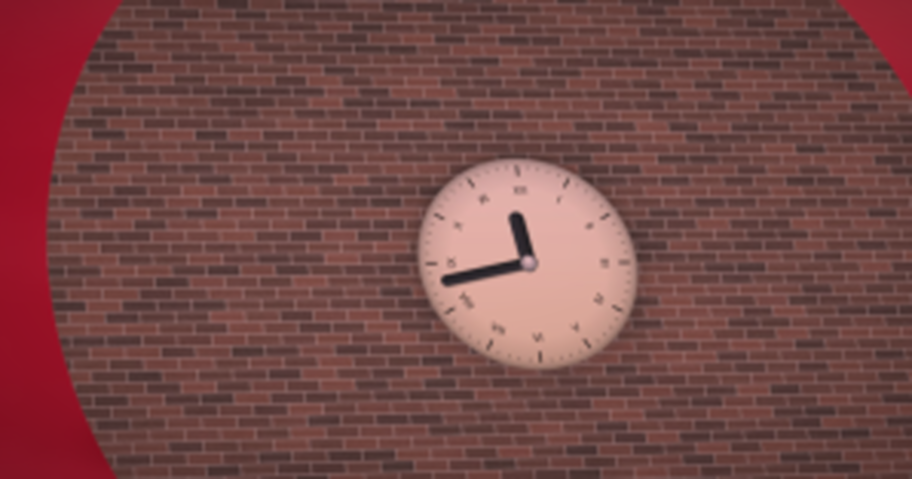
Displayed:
11.43
